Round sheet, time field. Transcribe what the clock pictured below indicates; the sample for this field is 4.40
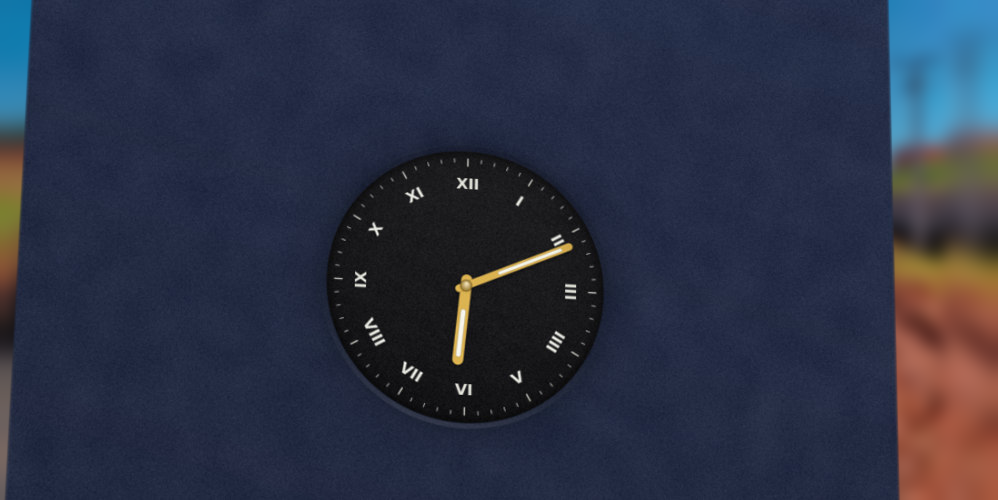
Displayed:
6.11
